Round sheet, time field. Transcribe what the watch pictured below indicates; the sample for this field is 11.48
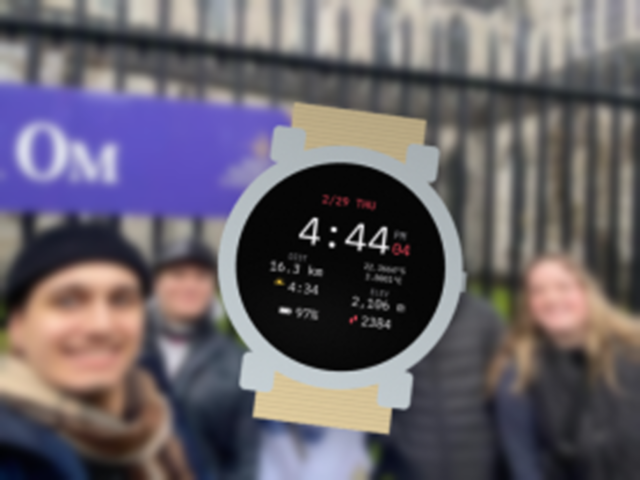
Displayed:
4.44
